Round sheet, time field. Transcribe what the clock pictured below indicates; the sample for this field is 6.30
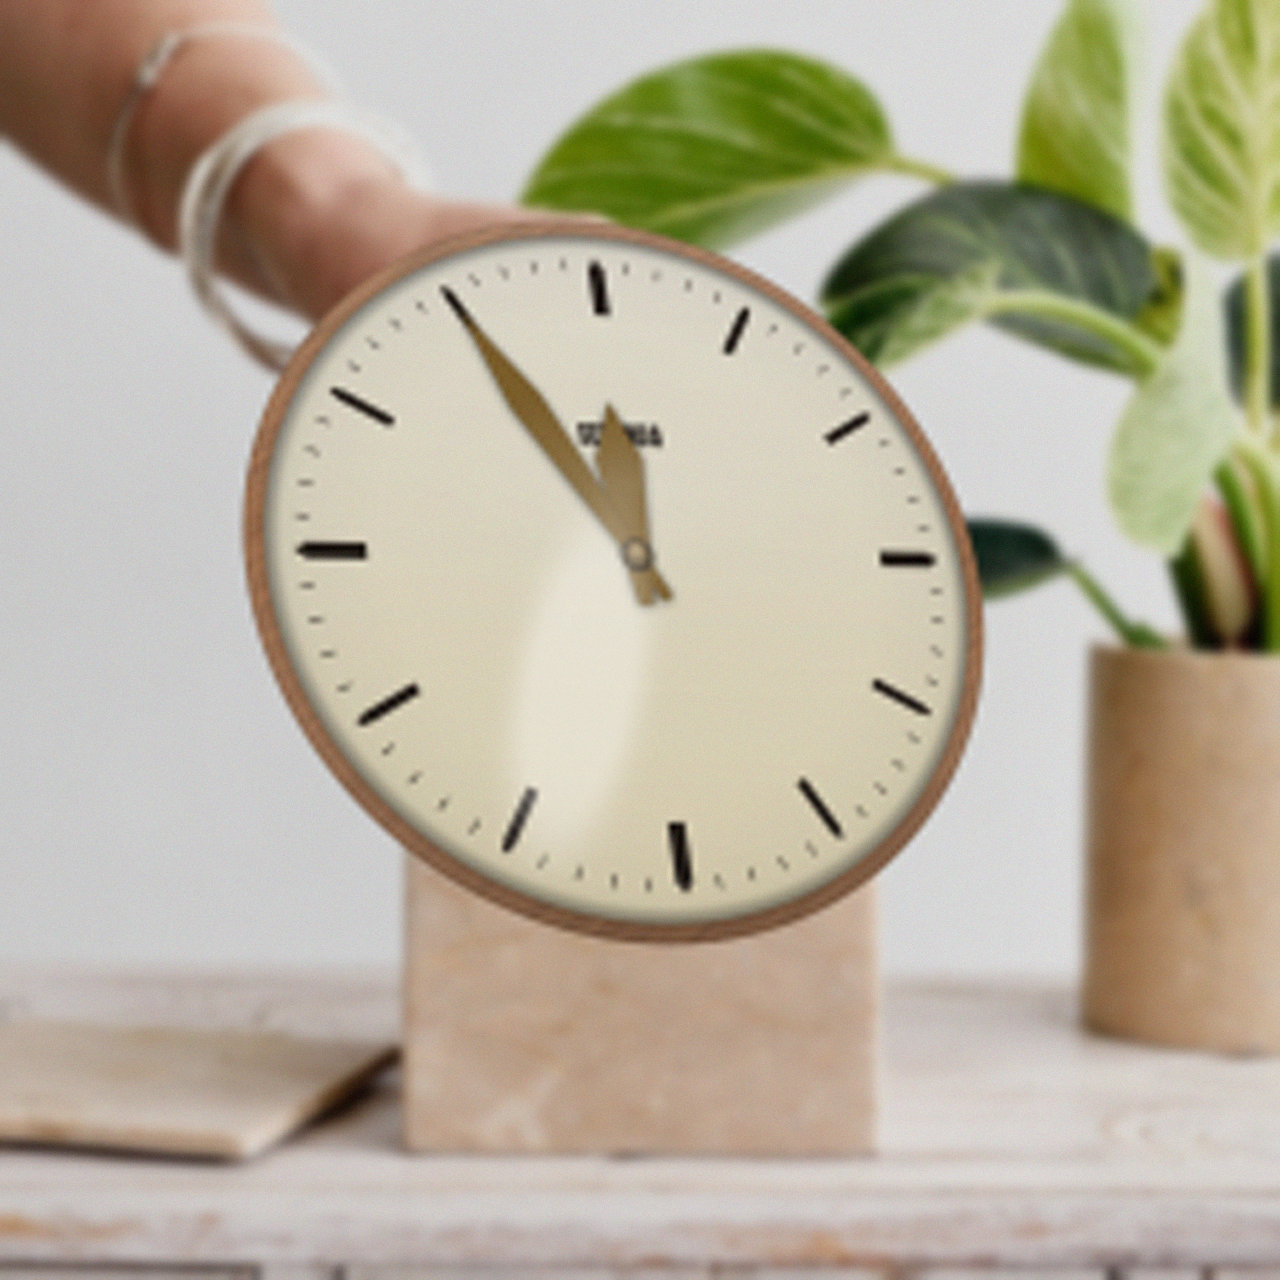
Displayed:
11.55
